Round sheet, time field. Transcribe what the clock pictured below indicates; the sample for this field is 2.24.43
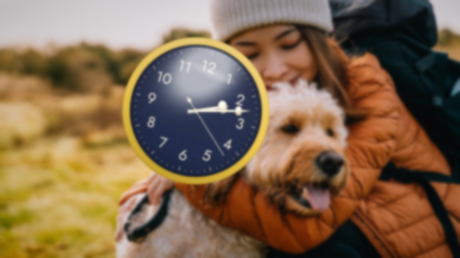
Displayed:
2.12.22
